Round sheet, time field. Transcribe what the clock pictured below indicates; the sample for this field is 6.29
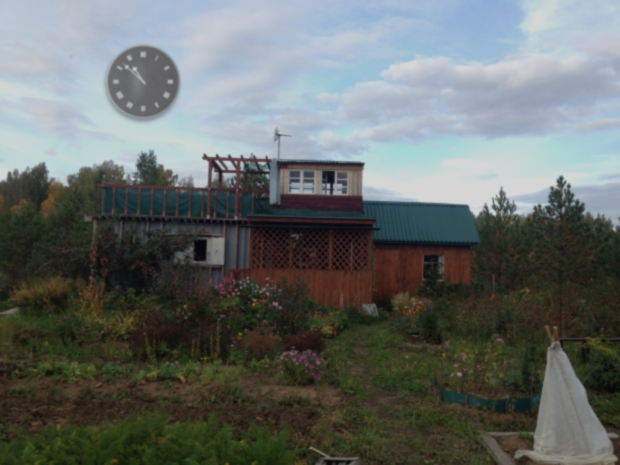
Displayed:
10.52
